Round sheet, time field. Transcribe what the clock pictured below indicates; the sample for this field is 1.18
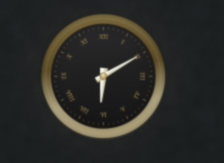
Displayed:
6.10
